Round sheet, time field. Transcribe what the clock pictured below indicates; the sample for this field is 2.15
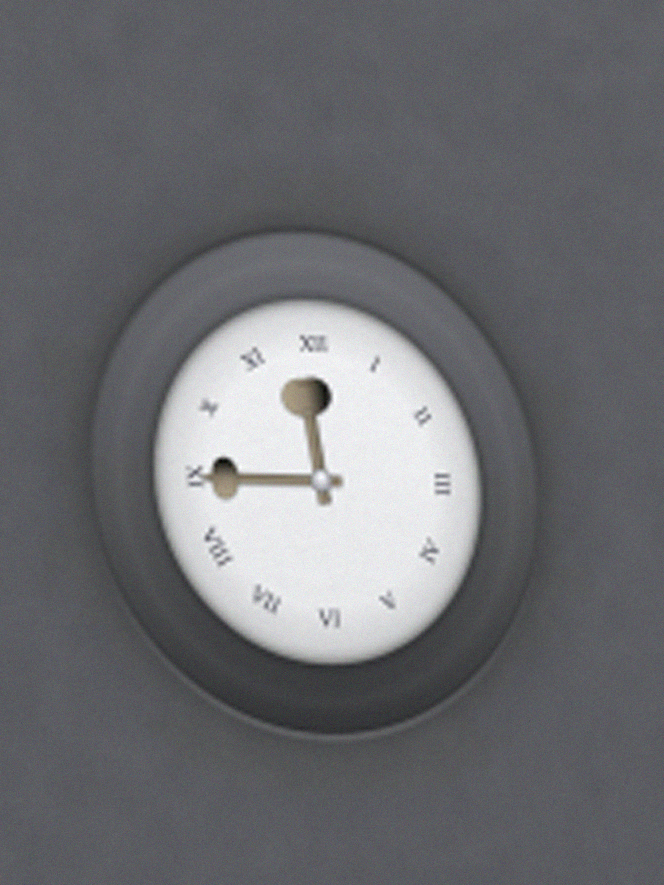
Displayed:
11.45
